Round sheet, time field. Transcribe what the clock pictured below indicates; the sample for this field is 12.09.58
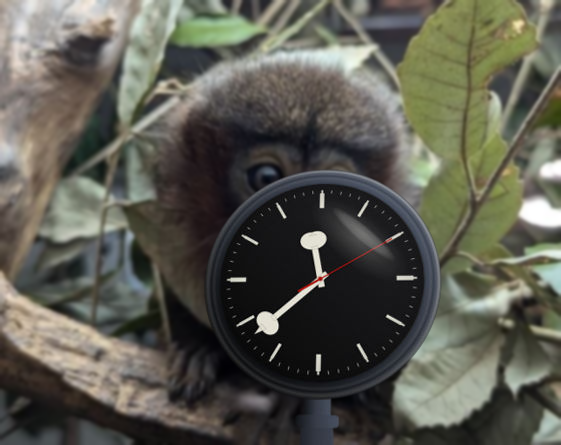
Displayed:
11.38.10
